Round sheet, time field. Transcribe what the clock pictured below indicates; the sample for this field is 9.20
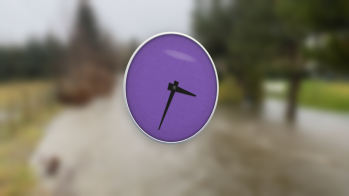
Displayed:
3.34
